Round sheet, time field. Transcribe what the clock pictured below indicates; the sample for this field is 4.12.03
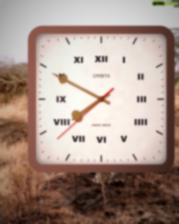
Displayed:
7.49.38
